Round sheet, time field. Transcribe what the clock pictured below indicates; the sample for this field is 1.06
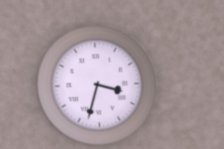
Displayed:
3.33
